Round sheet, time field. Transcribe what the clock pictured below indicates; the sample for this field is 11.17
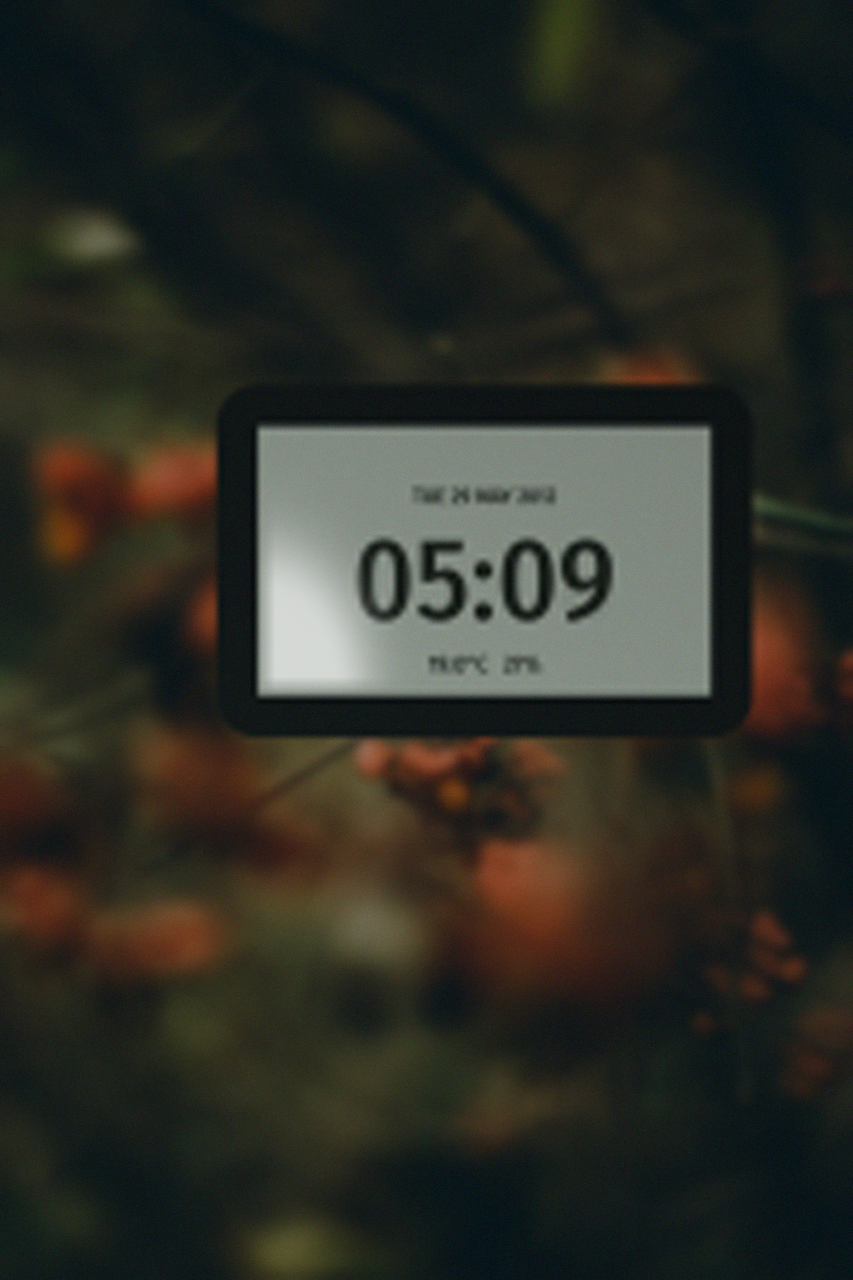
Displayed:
5.09
